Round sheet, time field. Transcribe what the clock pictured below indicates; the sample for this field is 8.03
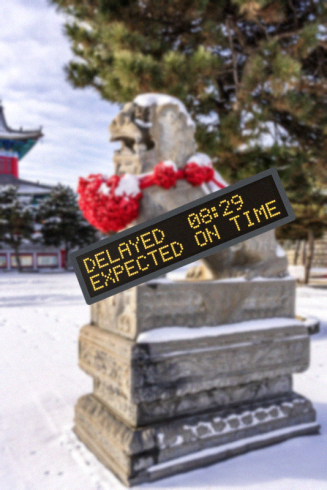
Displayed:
8.29
